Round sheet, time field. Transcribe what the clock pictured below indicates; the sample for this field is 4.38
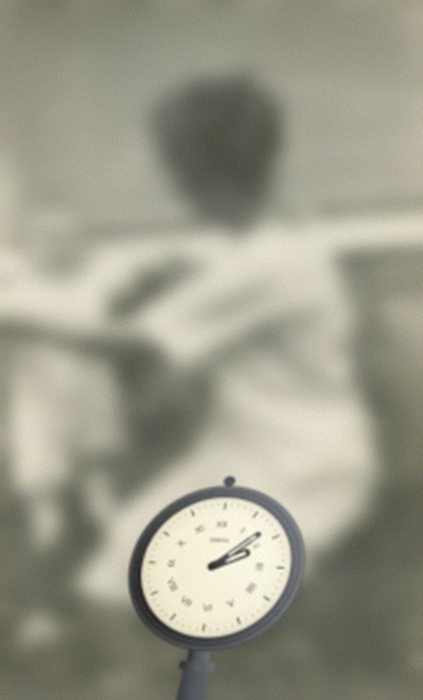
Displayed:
2.08
